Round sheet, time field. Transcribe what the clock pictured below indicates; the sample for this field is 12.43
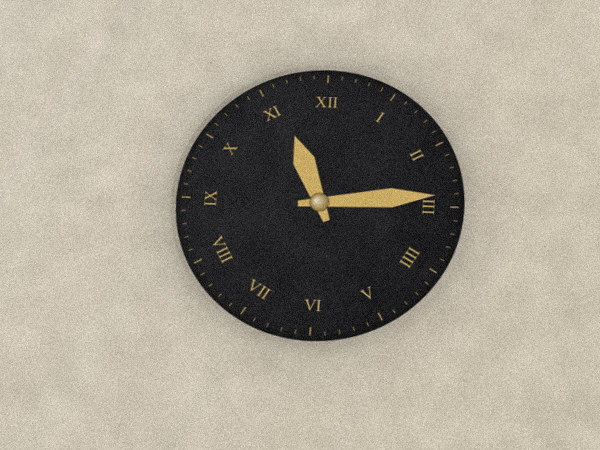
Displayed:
11.14
